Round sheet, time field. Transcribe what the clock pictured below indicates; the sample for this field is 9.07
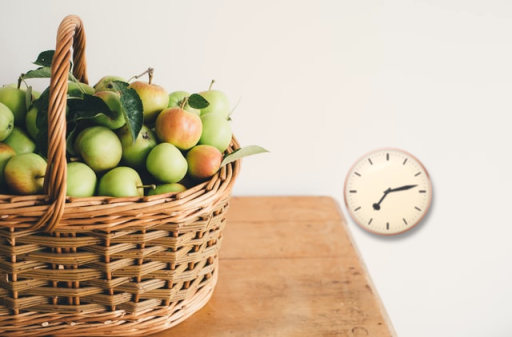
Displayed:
7.13
